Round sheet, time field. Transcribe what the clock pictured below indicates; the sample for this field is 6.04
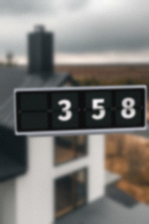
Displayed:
3.58
